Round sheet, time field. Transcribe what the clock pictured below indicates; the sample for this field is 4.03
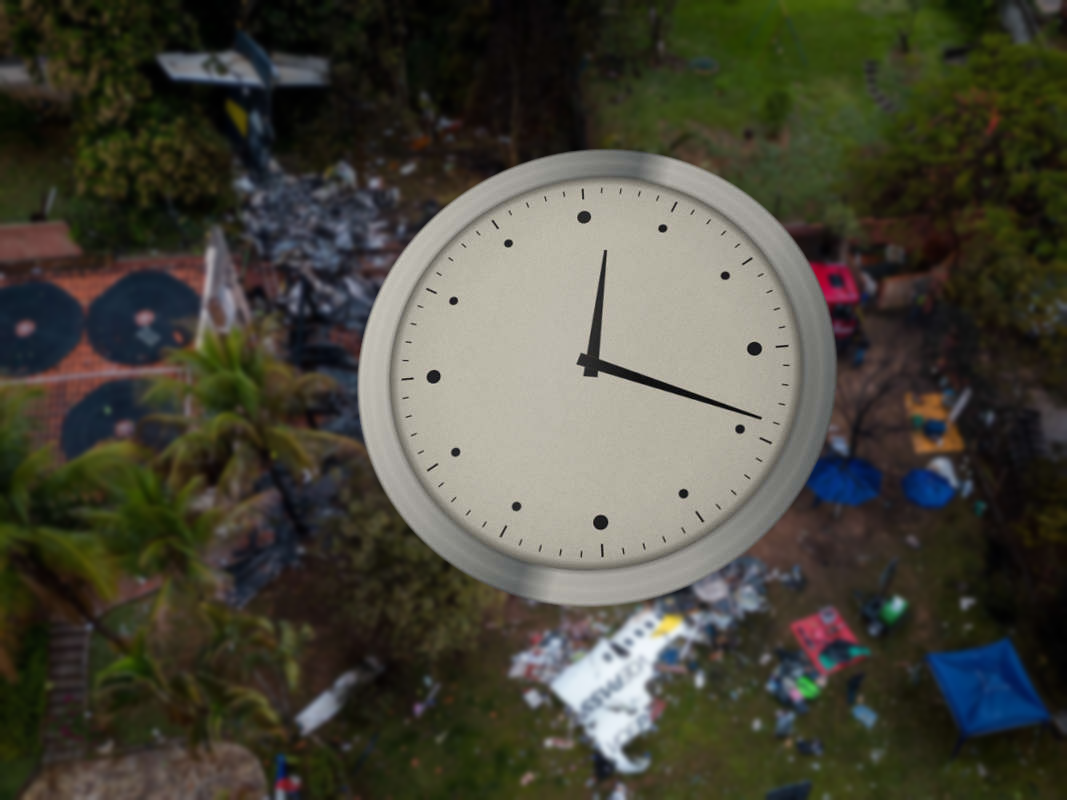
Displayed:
12.19
